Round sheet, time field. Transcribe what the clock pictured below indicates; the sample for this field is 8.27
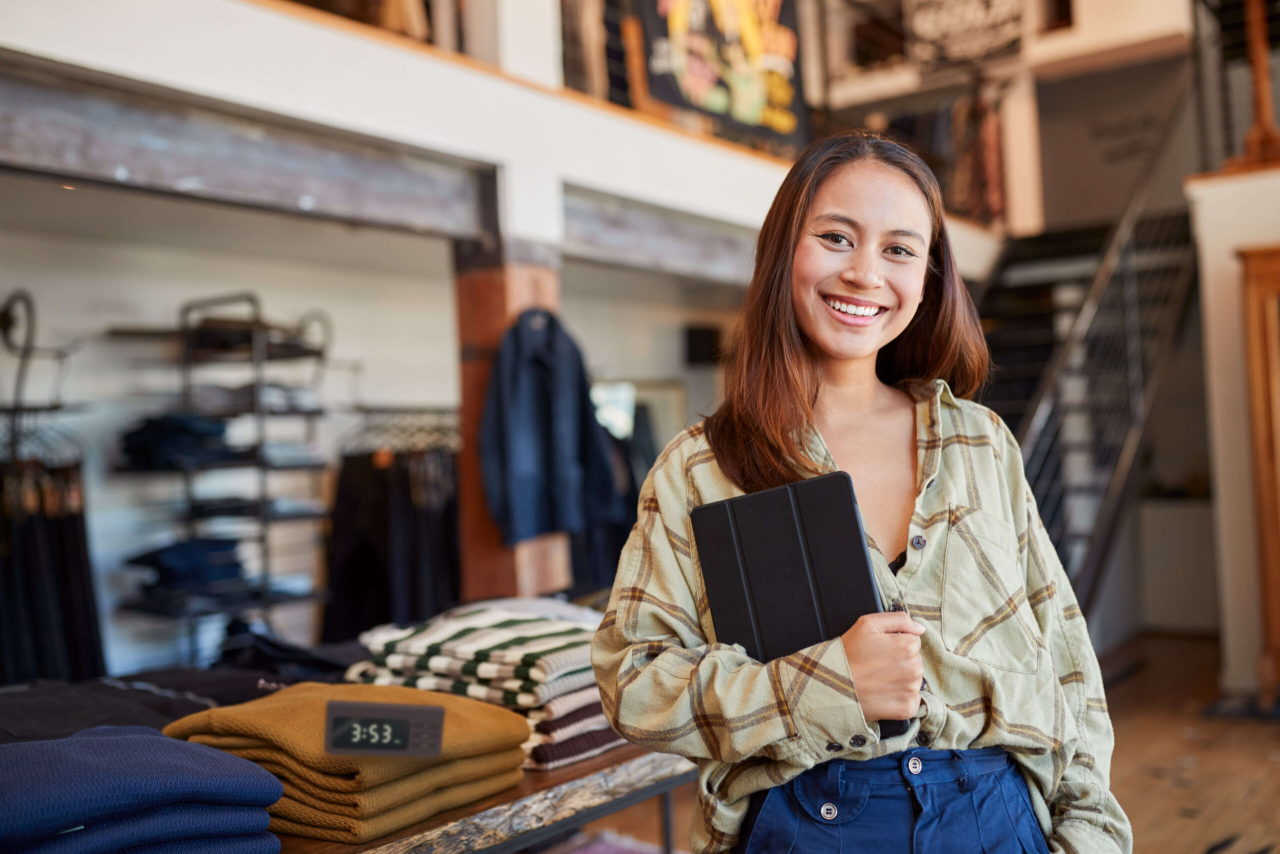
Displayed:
3.53
